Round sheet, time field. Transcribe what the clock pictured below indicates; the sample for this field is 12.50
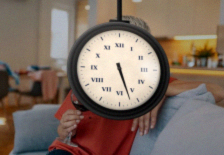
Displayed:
5.27
